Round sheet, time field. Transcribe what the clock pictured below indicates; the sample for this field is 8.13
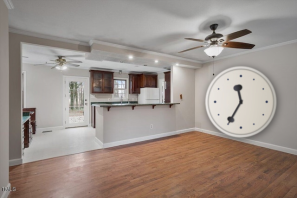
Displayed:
11.35
